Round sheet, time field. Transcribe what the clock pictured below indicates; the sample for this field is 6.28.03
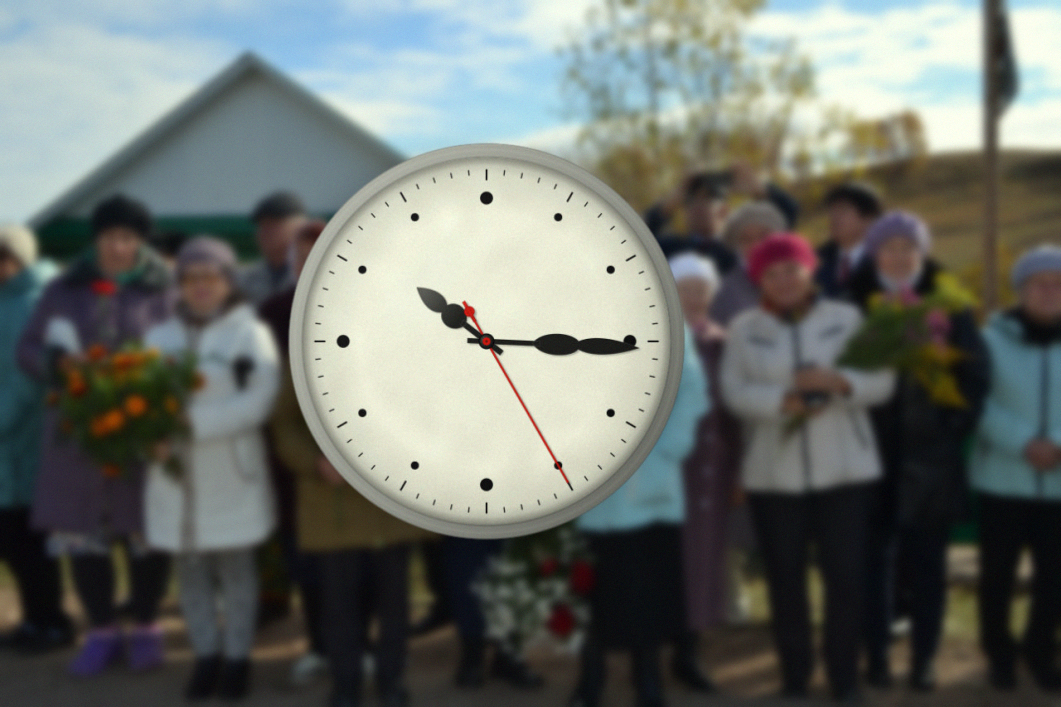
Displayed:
10.15.25
